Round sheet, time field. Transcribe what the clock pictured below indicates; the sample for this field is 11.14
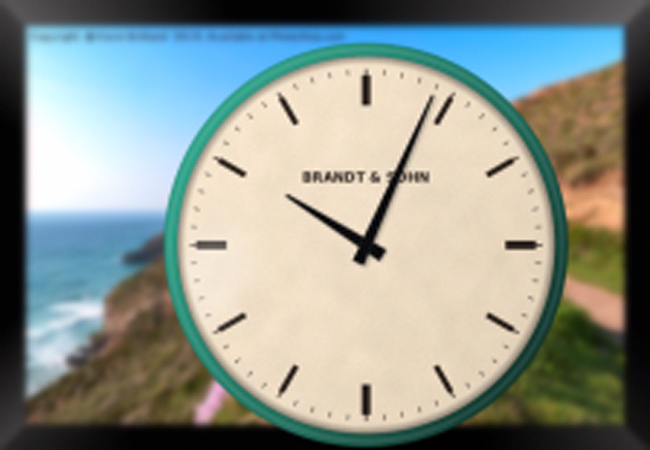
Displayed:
10.04
